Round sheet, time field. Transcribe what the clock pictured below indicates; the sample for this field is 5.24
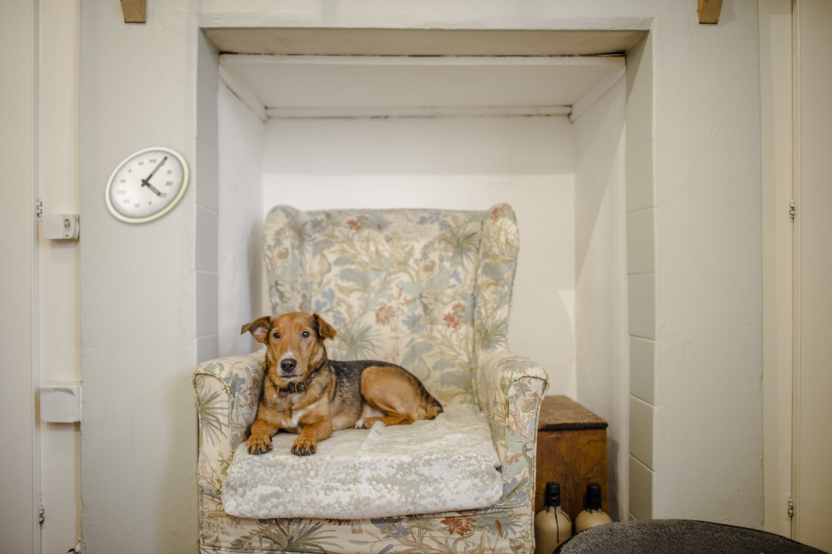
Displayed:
4.04
